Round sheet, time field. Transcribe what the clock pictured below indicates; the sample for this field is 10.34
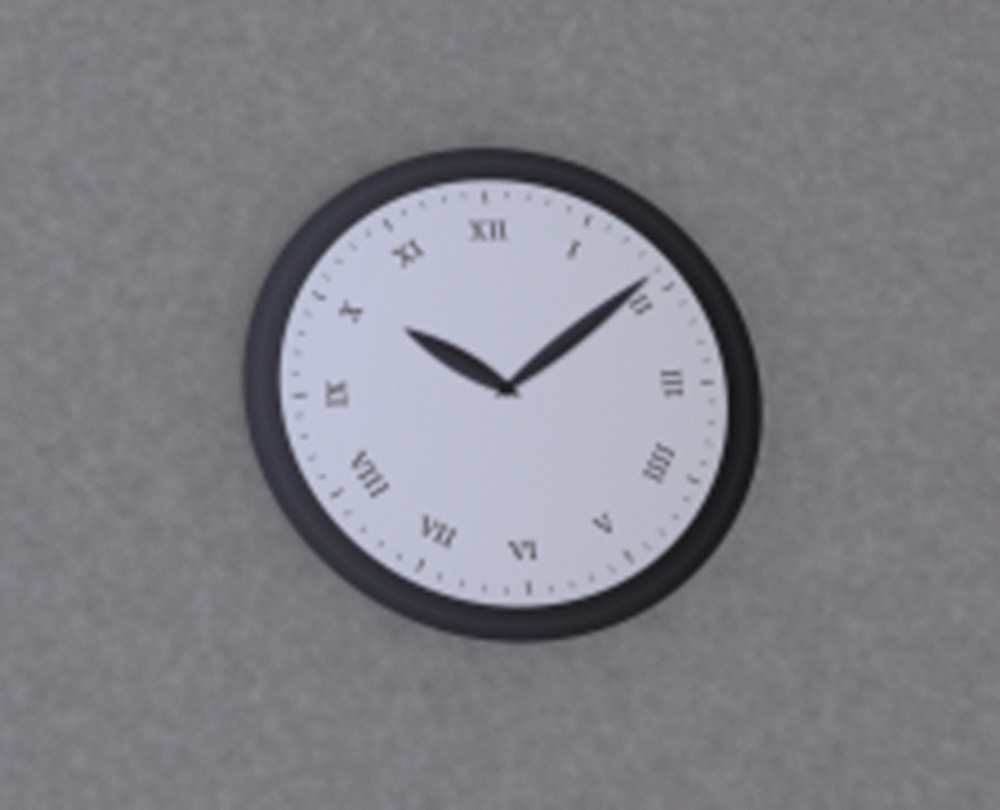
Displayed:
10.09
